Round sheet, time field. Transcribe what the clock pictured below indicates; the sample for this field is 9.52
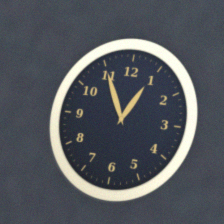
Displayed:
12.55
